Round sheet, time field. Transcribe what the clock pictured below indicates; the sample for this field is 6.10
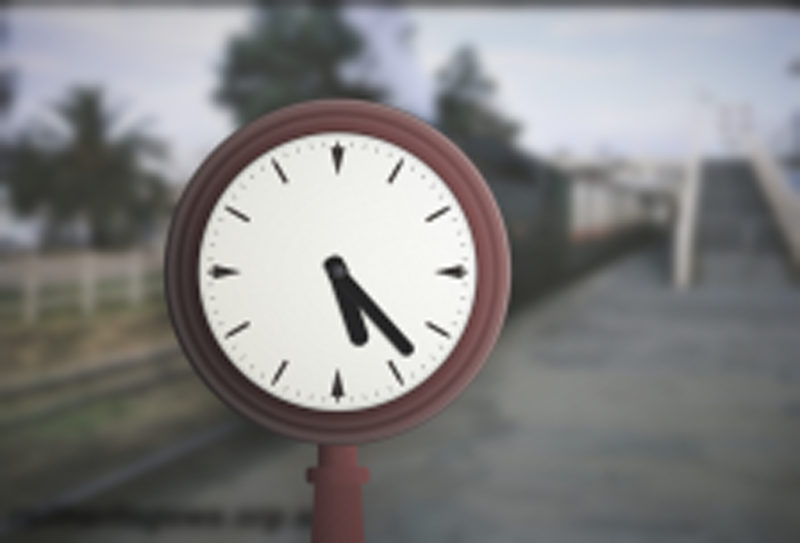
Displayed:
5.23
